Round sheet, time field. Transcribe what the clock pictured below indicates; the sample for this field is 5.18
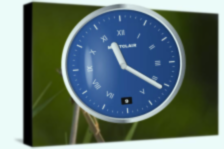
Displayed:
11.21
